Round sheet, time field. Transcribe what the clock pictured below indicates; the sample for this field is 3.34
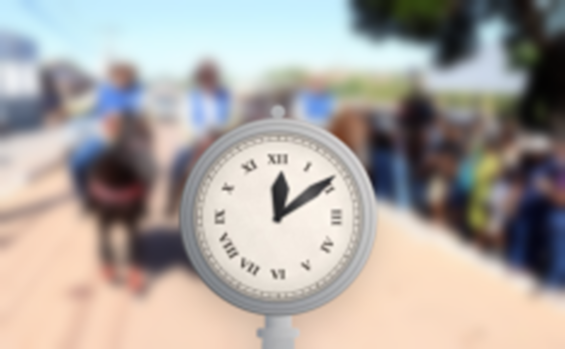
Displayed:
12.09
